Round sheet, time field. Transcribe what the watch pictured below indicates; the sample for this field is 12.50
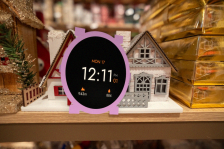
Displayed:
12.11
